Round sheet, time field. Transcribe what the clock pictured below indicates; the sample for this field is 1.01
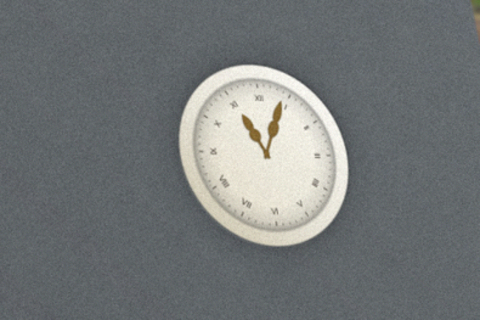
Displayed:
11.04
